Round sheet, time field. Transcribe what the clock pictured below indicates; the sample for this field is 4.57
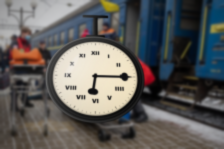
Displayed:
6.15
